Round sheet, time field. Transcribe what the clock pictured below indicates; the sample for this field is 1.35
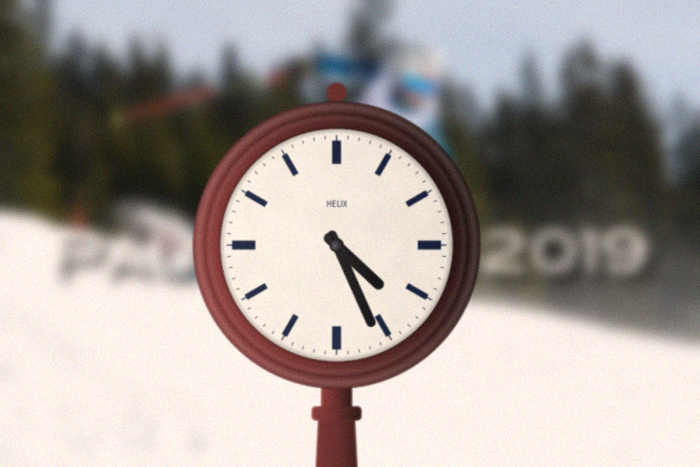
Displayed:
4.26
